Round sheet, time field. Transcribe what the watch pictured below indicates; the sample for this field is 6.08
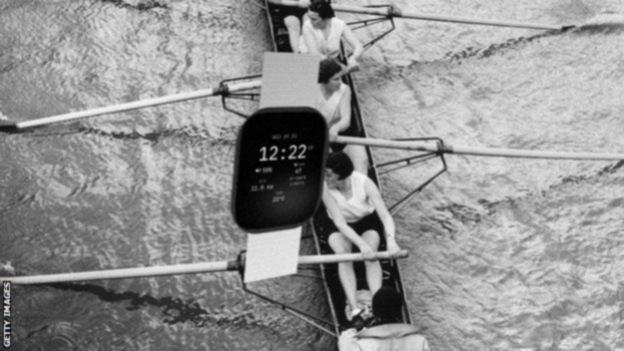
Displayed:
12.22
